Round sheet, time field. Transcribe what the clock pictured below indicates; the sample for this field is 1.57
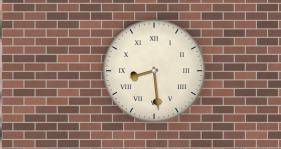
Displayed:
8.29
